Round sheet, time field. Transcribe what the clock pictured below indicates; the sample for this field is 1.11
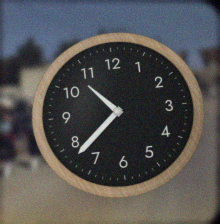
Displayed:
10.38
